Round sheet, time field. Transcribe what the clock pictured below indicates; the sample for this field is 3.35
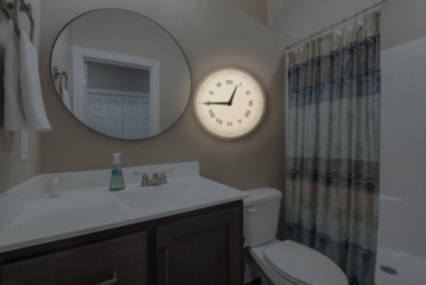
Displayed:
12.45
